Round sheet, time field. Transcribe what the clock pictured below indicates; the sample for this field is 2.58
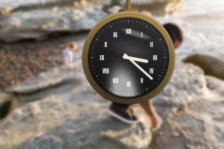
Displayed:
3.22
